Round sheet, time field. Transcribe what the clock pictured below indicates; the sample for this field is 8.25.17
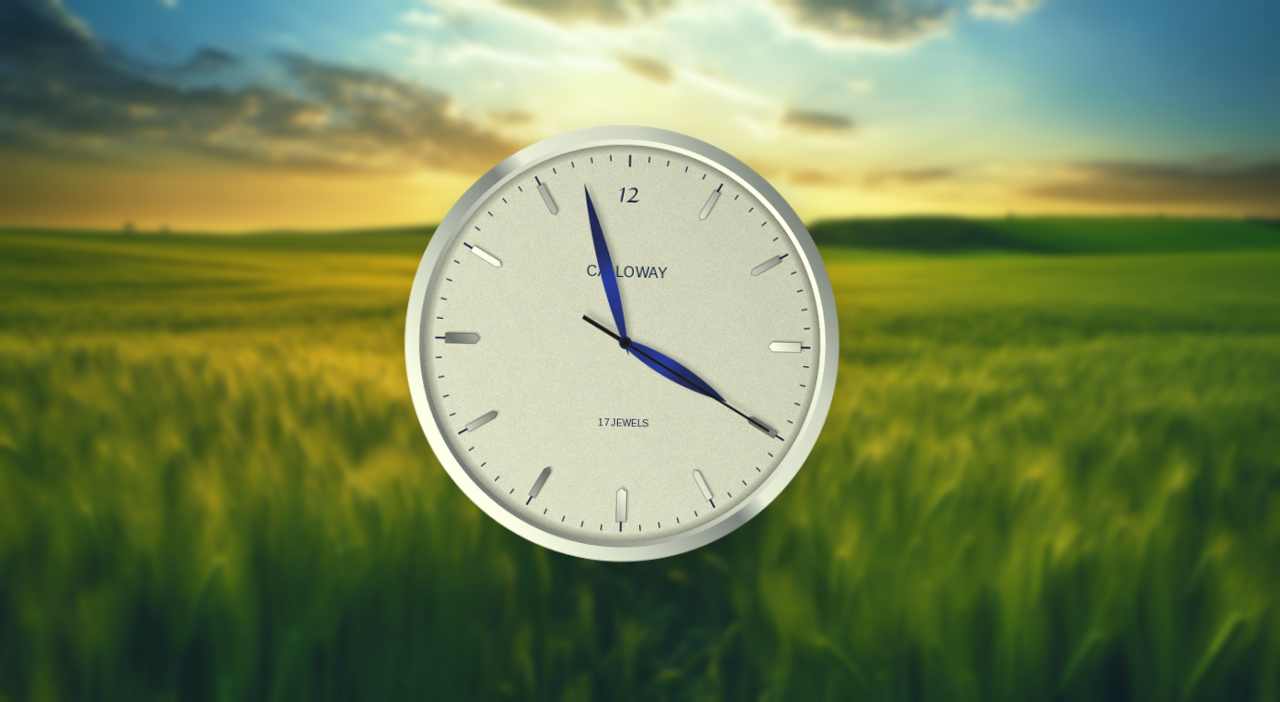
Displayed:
3.57.20
